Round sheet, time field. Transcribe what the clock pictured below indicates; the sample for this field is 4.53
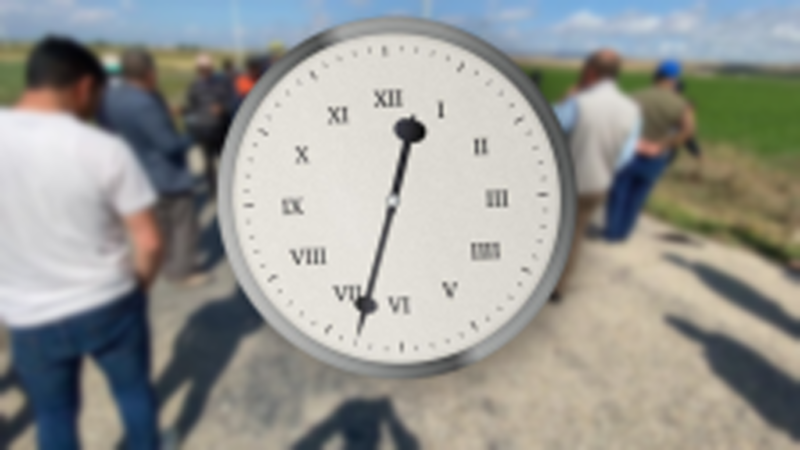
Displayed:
12.33
